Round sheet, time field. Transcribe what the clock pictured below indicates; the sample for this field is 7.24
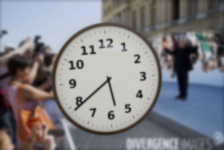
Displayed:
5.39
